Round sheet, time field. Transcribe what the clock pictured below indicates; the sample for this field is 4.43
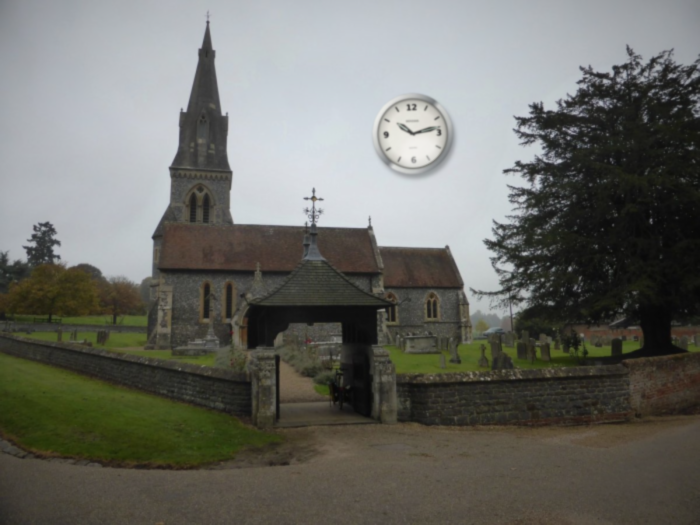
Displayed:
10.13
